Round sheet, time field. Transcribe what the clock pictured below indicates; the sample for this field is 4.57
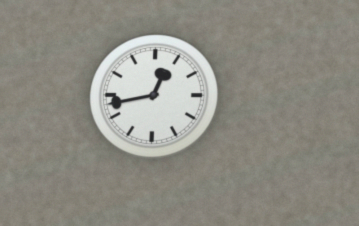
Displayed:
12.43
